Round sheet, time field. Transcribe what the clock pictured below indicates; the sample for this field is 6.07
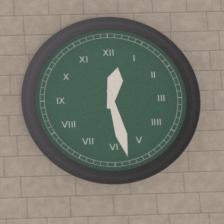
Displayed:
12.28
